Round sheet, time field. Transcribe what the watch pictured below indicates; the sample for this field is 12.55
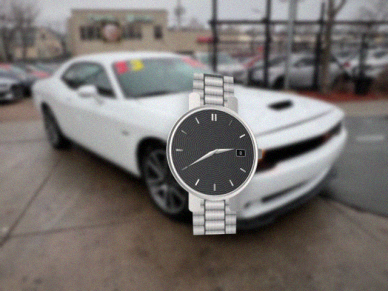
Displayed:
2.40
